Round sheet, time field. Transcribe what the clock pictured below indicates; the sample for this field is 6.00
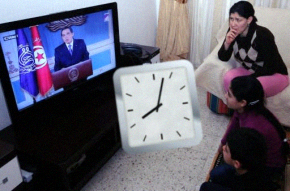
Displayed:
8.03
